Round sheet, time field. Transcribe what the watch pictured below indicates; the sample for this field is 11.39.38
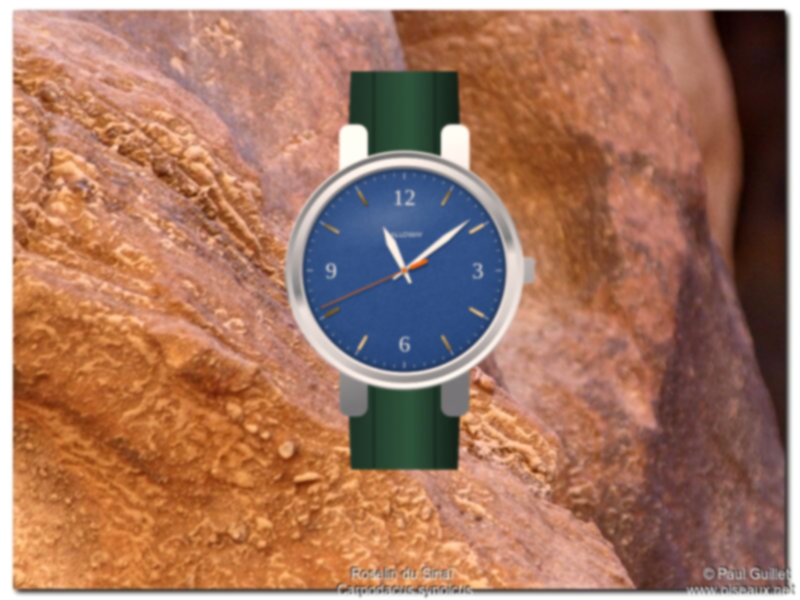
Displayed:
11.08.41
